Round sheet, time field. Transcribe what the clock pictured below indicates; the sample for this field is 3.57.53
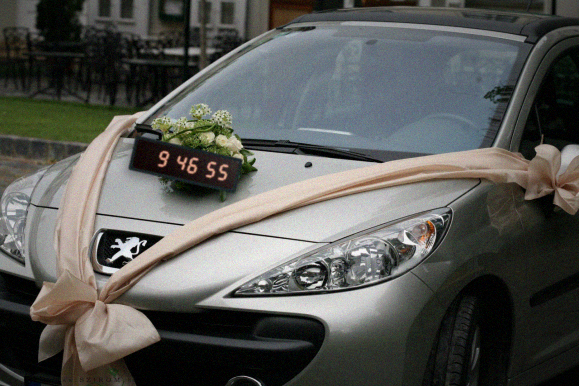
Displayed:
9.46.55
